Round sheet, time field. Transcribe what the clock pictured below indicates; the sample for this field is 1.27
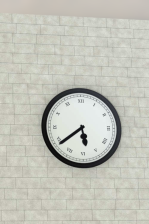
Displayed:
5.39
